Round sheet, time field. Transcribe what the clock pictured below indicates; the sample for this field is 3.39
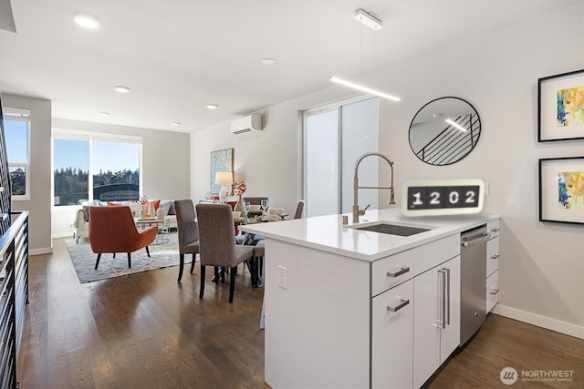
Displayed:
12.02
